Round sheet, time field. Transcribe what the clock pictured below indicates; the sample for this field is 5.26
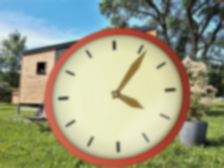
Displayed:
4.06
